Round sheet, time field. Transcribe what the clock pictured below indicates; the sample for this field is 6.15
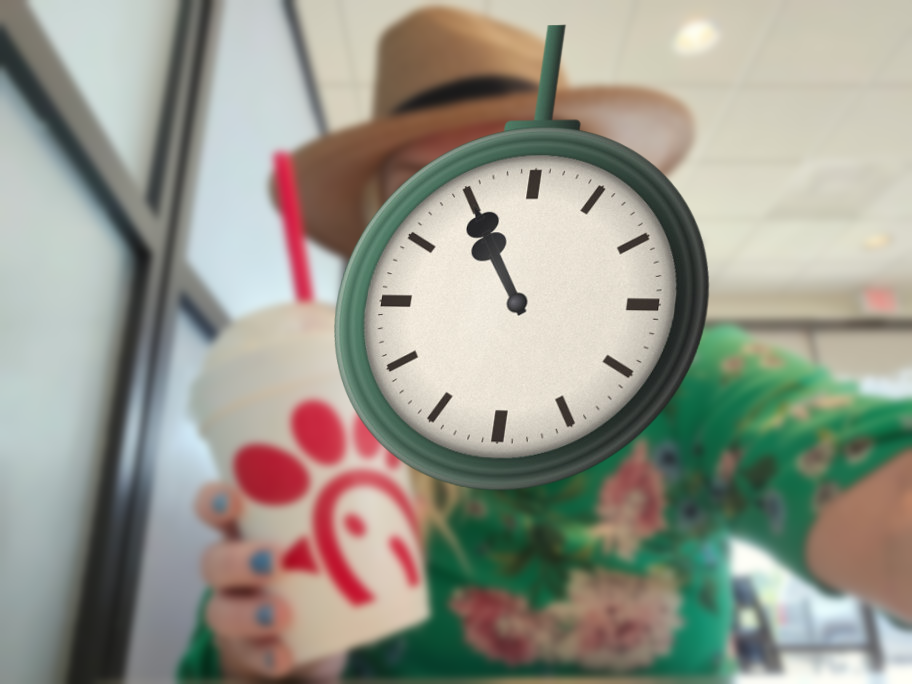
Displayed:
10.55
